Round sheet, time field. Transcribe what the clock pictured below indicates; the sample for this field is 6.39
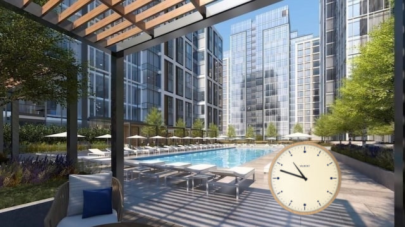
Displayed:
10.48
